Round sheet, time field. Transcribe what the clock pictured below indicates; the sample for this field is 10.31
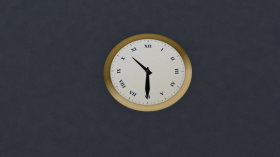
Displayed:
10.30
